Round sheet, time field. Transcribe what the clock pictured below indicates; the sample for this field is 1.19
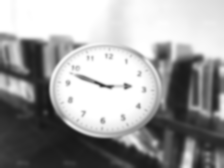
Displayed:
2.48
